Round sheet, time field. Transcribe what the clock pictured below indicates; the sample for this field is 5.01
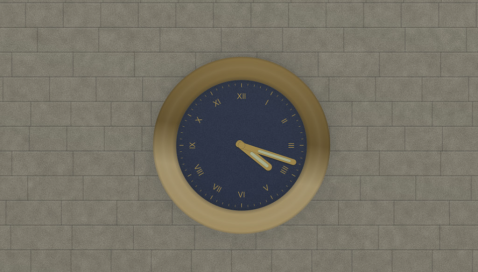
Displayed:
4.18
